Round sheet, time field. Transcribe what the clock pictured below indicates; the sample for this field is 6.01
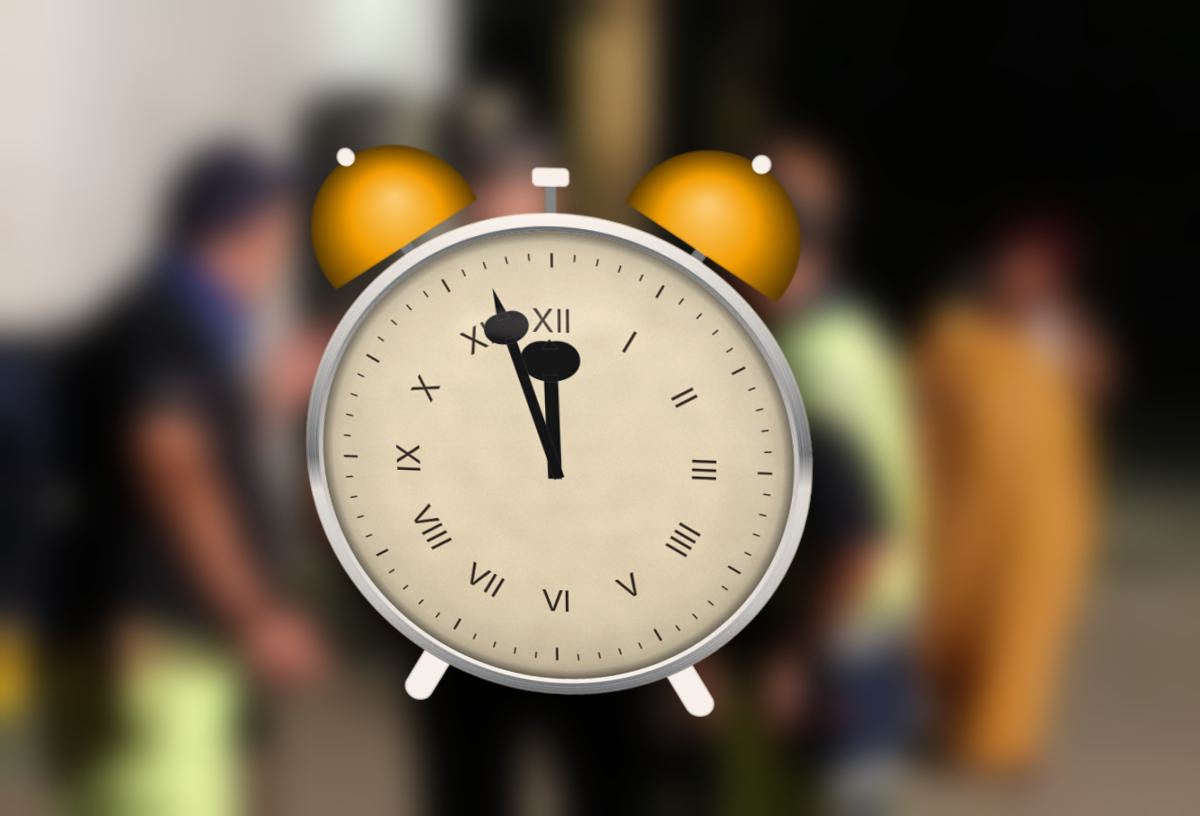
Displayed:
11.57
